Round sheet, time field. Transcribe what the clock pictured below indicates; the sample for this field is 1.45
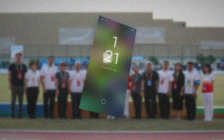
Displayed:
1.21
